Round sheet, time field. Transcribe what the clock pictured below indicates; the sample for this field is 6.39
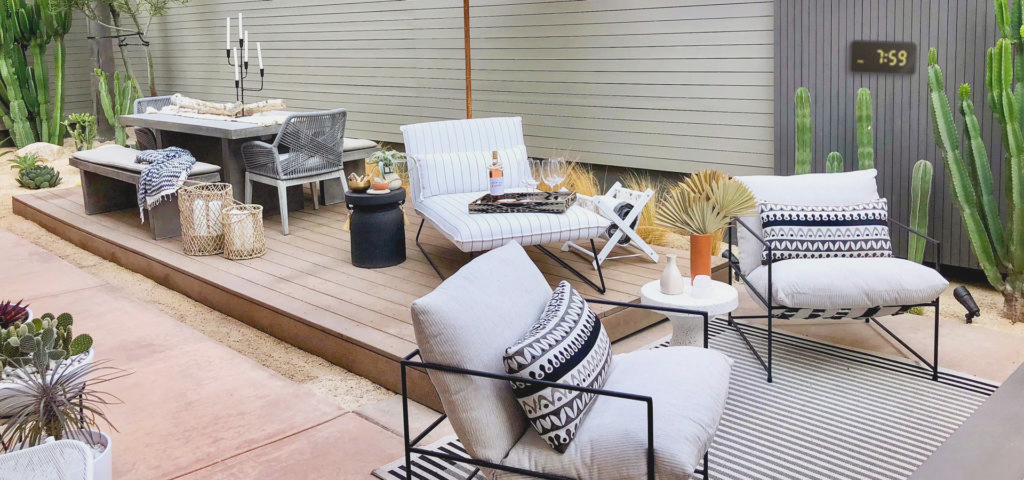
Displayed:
7.59
